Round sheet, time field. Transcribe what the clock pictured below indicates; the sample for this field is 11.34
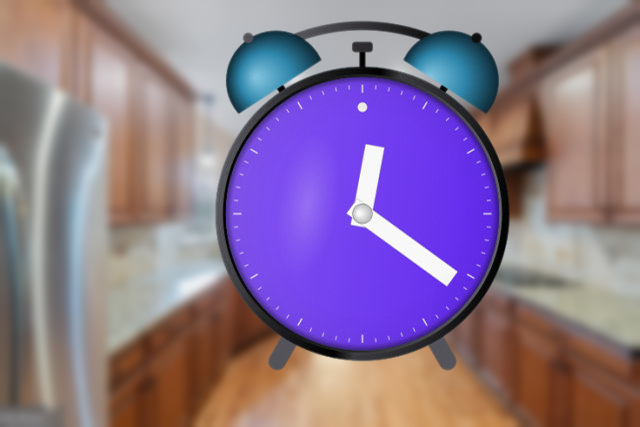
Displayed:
12.21
